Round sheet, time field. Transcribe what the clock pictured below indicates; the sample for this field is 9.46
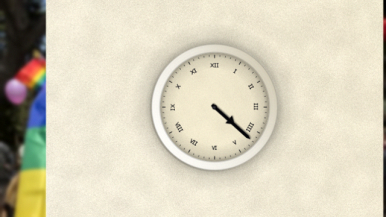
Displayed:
4.22
